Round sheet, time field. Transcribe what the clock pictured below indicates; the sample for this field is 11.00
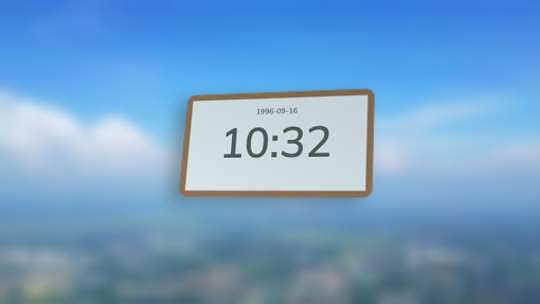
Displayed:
10.32
